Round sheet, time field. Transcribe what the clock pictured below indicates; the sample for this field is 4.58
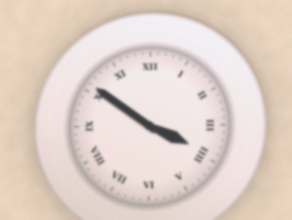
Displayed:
3.51
